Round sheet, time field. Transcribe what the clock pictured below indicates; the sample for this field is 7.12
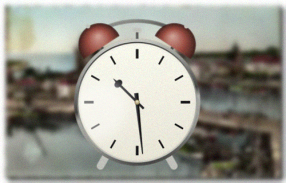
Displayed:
10.29
